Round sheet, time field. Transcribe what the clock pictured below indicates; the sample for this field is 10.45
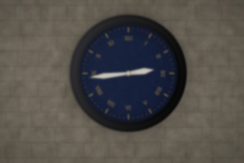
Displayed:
2.44
